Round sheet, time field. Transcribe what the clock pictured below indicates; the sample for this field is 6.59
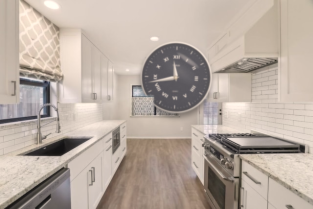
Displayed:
11.43
